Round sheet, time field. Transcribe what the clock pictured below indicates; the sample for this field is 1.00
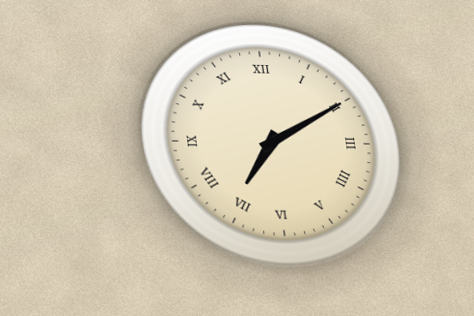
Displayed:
7.10
